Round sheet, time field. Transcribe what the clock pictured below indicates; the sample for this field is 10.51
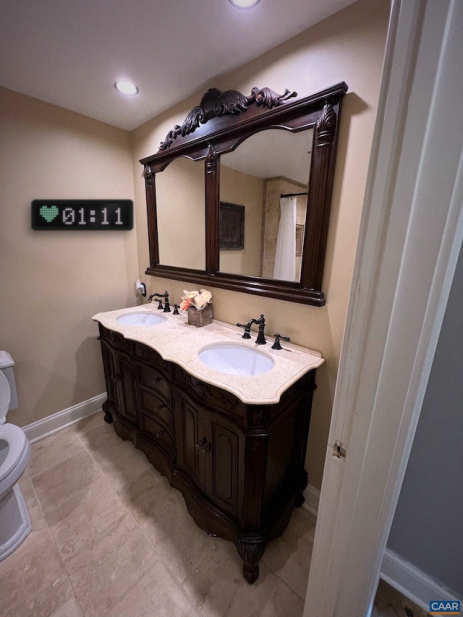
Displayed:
1.11
